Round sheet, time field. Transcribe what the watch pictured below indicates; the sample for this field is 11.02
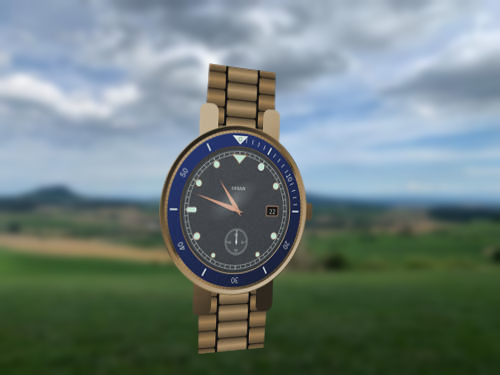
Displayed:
10.48
